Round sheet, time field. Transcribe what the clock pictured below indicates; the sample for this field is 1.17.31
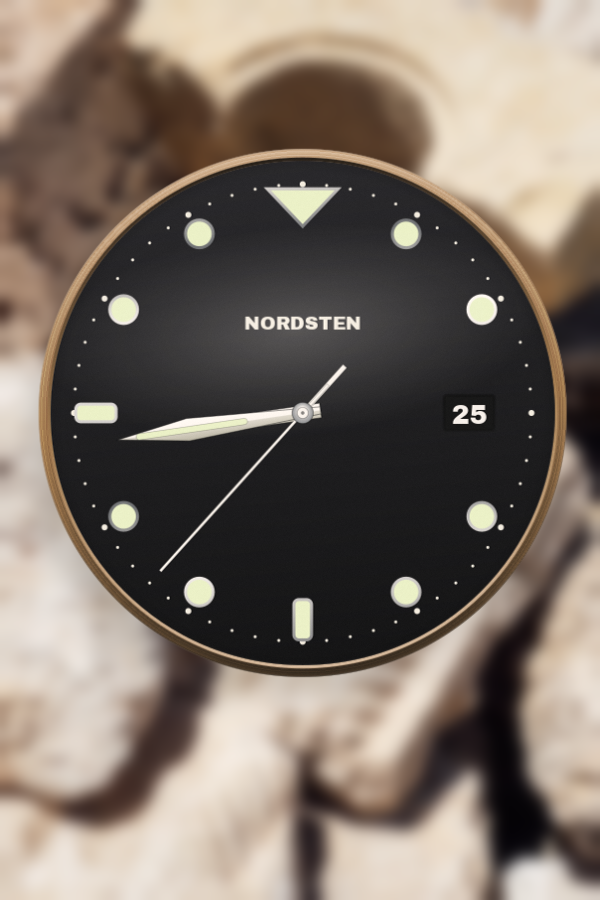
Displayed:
8.43.37
